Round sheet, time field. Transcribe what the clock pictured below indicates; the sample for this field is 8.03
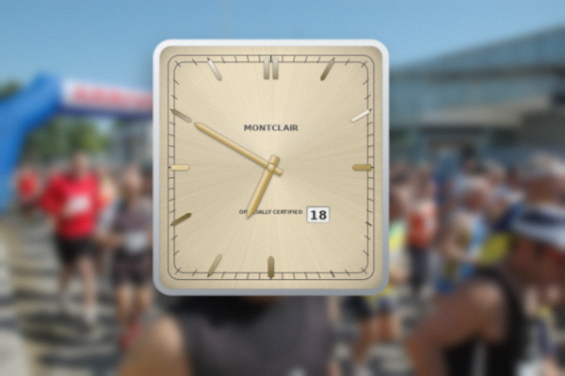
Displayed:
6.50
